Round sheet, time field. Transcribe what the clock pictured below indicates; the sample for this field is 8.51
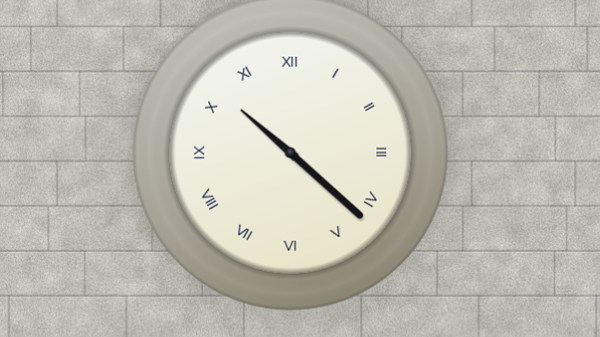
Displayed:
10.22
